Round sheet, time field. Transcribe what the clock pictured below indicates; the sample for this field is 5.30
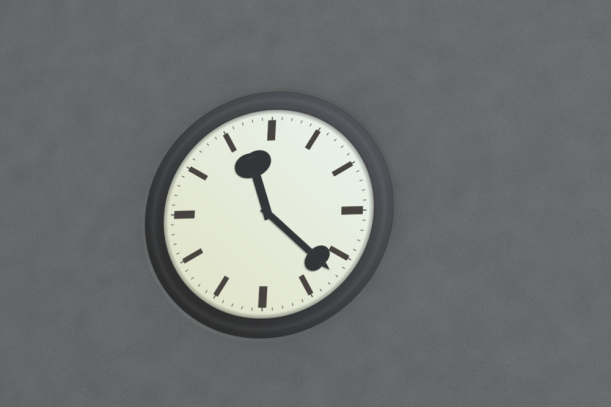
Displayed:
11.22
